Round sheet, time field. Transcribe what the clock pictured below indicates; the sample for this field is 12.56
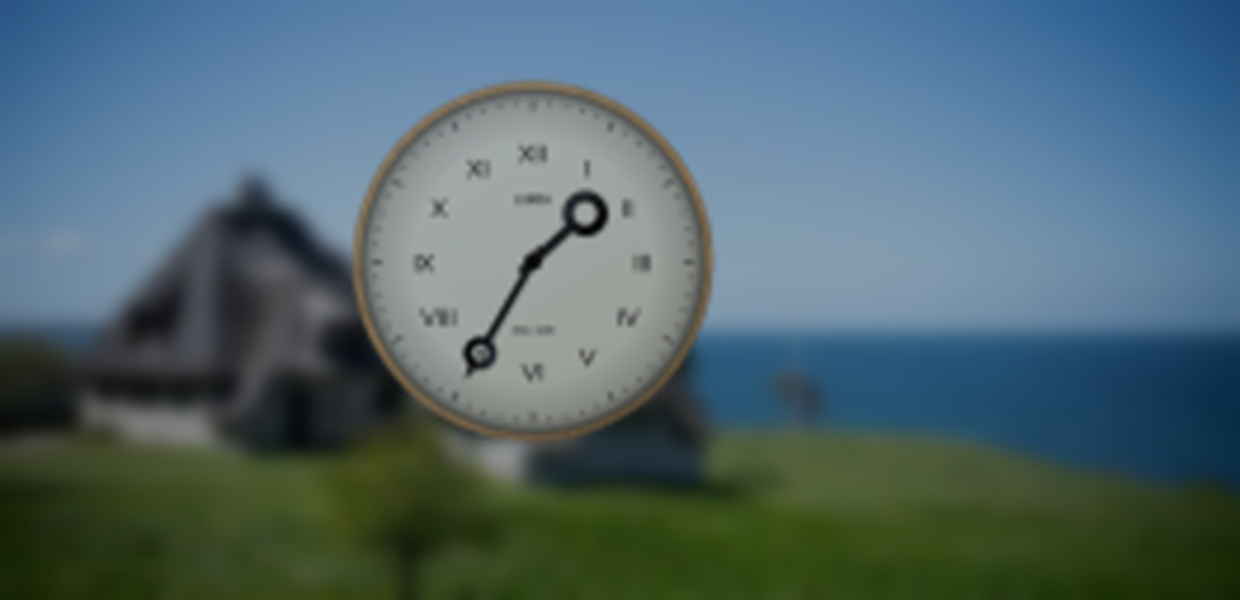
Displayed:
1.35
